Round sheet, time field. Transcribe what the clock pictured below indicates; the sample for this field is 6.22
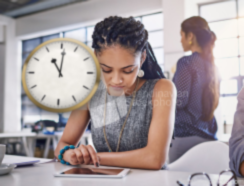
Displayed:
11.01
